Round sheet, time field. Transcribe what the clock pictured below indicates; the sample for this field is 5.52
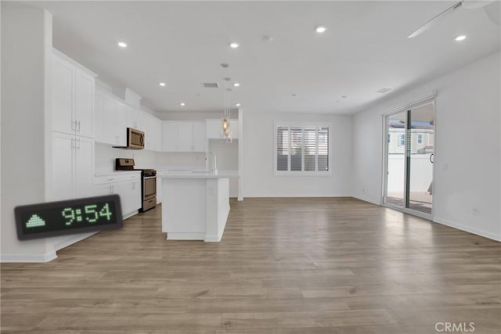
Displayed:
9.54
